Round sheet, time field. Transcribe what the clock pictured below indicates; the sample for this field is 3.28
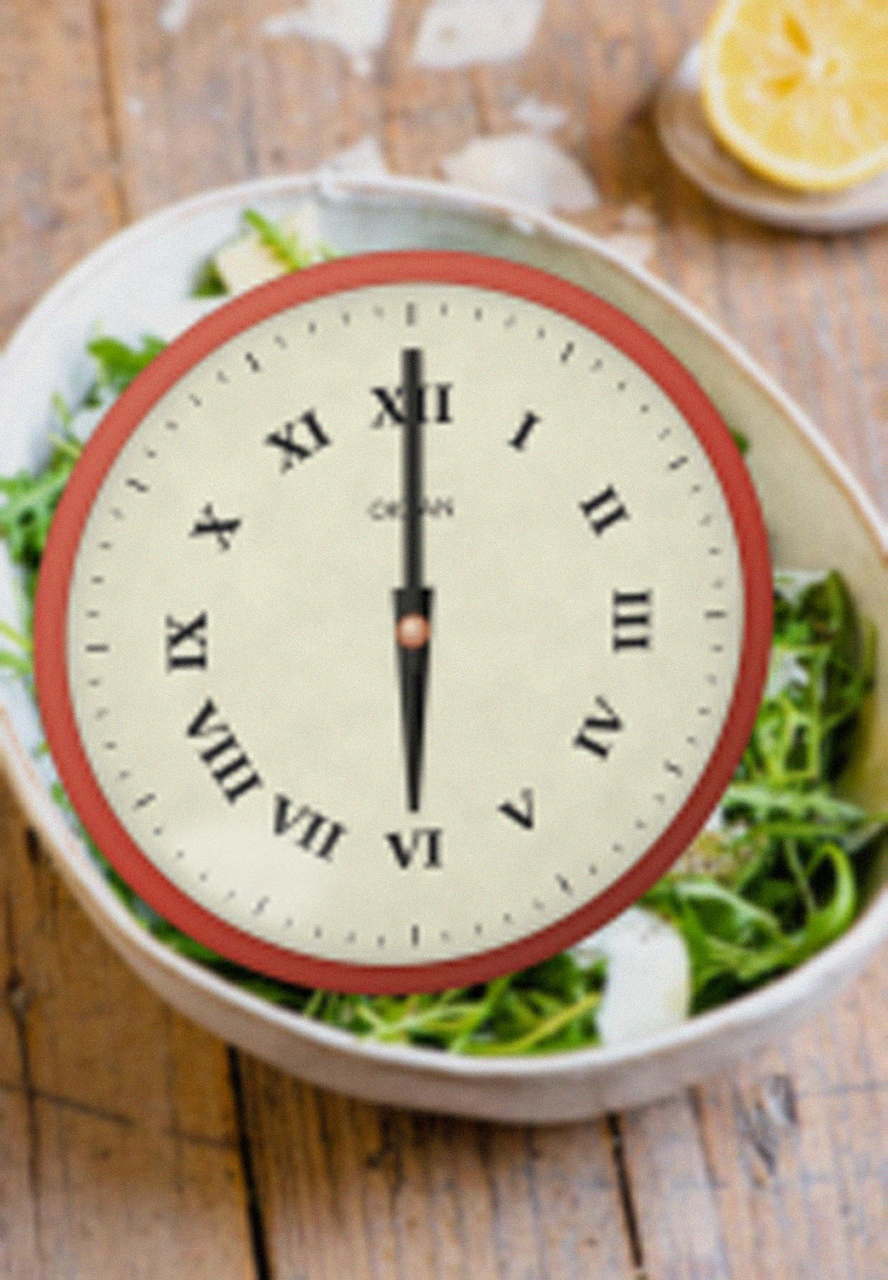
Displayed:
6.00
